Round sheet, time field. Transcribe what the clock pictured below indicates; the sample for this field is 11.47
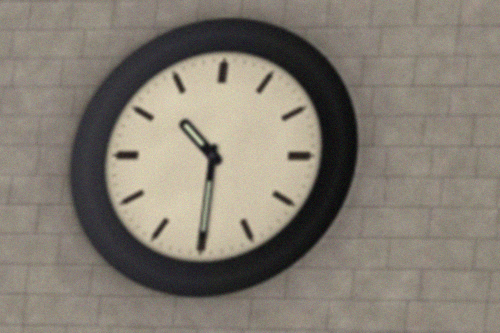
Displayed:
10.30
